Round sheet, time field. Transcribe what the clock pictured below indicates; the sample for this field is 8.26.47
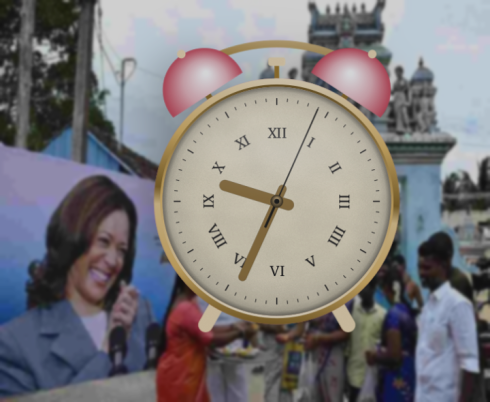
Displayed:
9.34.04
